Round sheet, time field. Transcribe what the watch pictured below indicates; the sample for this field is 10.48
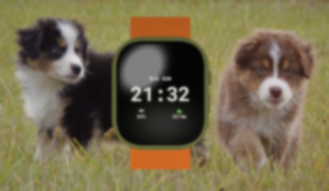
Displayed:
21.32
